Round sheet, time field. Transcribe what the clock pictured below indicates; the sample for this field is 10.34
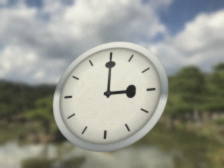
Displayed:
3.00
